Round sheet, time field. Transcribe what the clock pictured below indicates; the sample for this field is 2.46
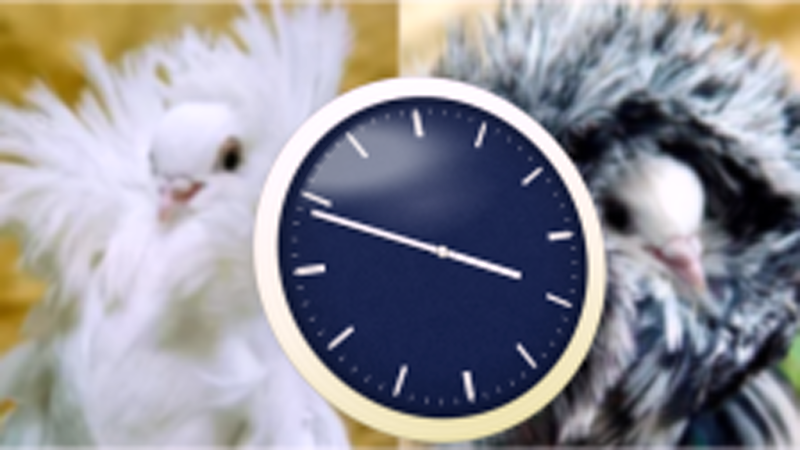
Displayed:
3.49
